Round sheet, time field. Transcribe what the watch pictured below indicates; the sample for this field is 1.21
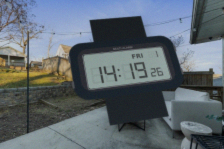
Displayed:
14.19
